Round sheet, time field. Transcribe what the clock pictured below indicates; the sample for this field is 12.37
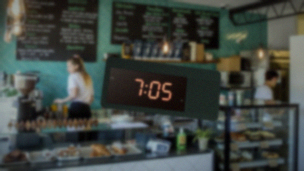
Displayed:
7.05
